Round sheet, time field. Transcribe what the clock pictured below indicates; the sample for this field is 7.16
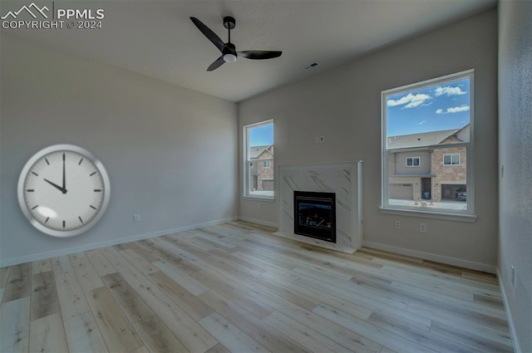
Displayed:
10.00
